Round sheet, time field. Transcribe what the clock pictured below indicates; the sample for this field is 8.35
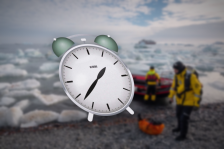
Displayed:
1.38
